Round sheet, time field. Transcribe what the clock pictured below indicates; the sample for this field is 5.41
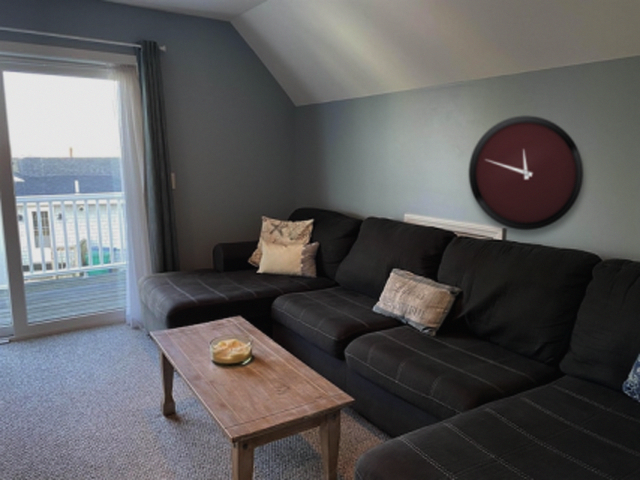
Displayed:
11.48
